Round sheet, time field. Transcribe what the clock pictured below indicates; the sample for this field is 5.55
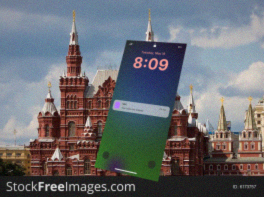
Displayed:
8.09
